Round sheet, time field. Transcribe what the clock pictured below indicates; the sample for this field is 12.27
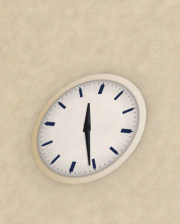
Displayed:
11.26
